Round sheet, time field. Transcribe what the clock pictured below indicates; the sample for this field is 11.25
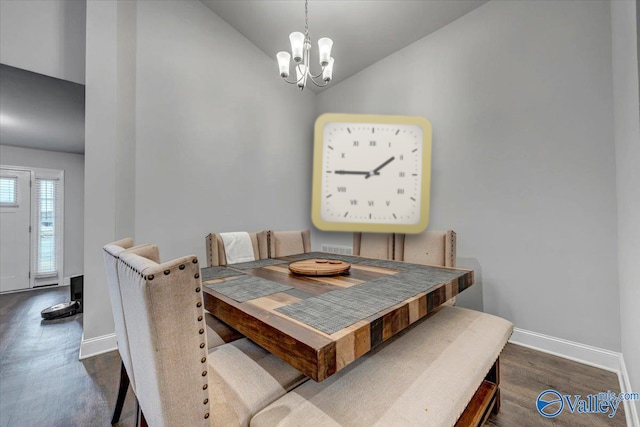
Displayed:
1.45
